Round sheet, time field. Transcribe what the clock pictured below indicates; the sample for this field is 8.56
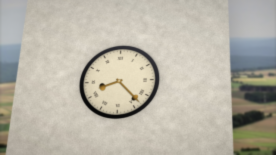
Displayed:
8.23
